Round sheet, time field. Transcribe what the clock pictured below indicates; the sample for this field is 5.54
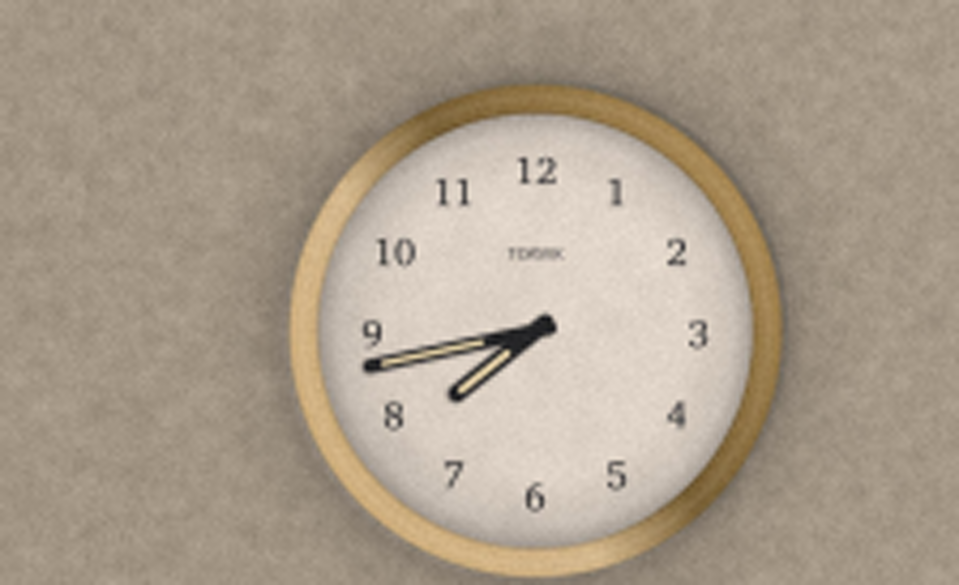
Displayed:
7.43
